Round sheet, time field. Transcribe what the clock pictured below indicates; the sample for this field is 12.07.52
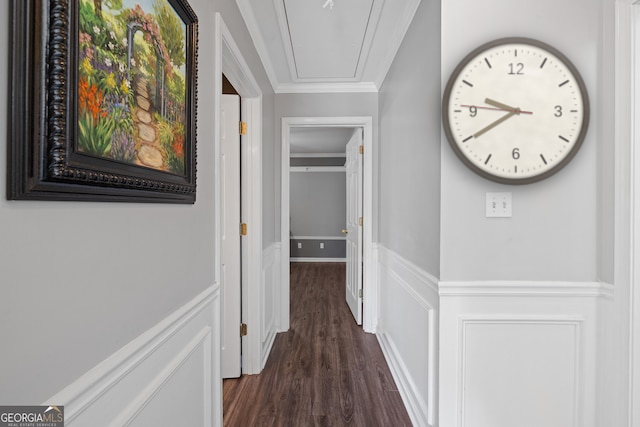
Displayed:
9.39.46
